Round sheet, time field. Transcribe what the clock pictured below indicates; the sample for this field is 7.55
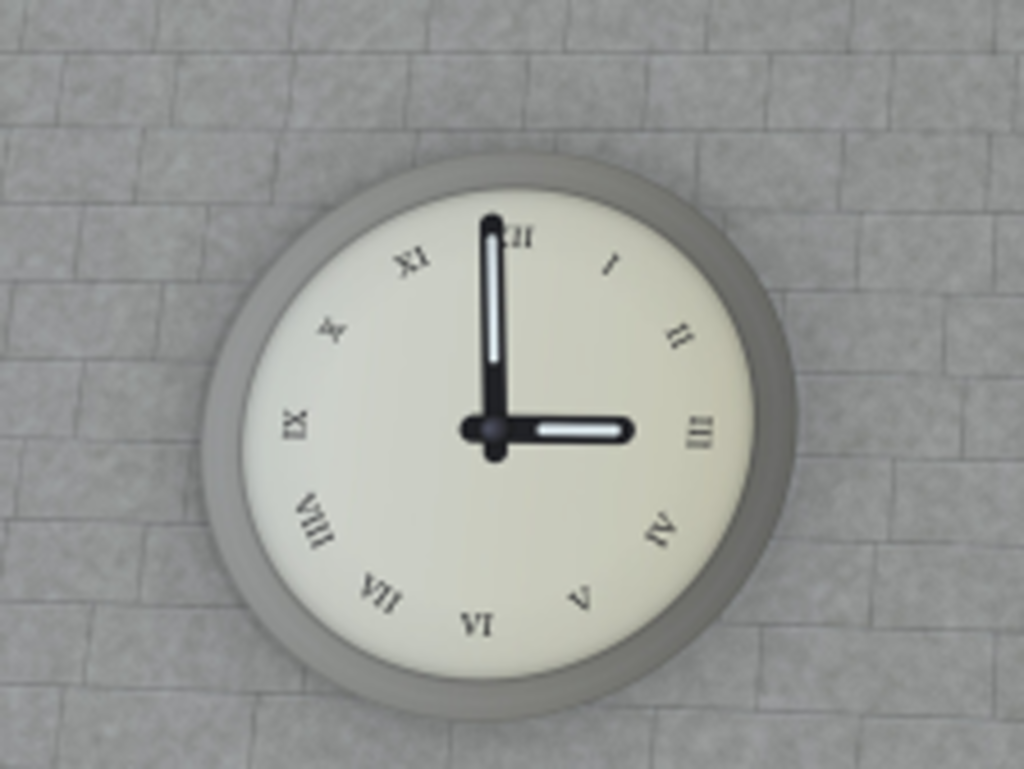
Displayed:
2.59
